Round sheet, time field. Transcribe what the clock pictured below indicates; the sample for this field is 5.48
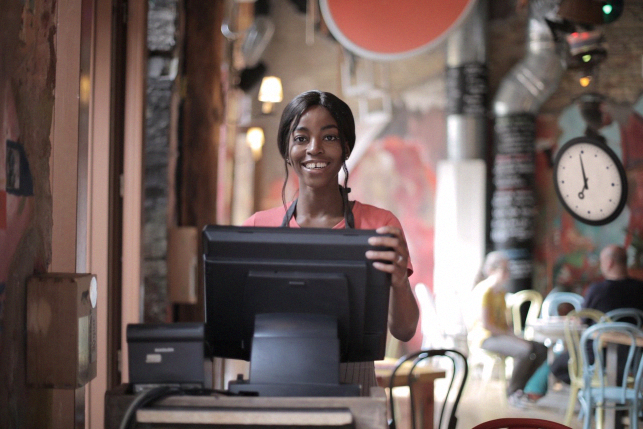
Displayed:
6.59
